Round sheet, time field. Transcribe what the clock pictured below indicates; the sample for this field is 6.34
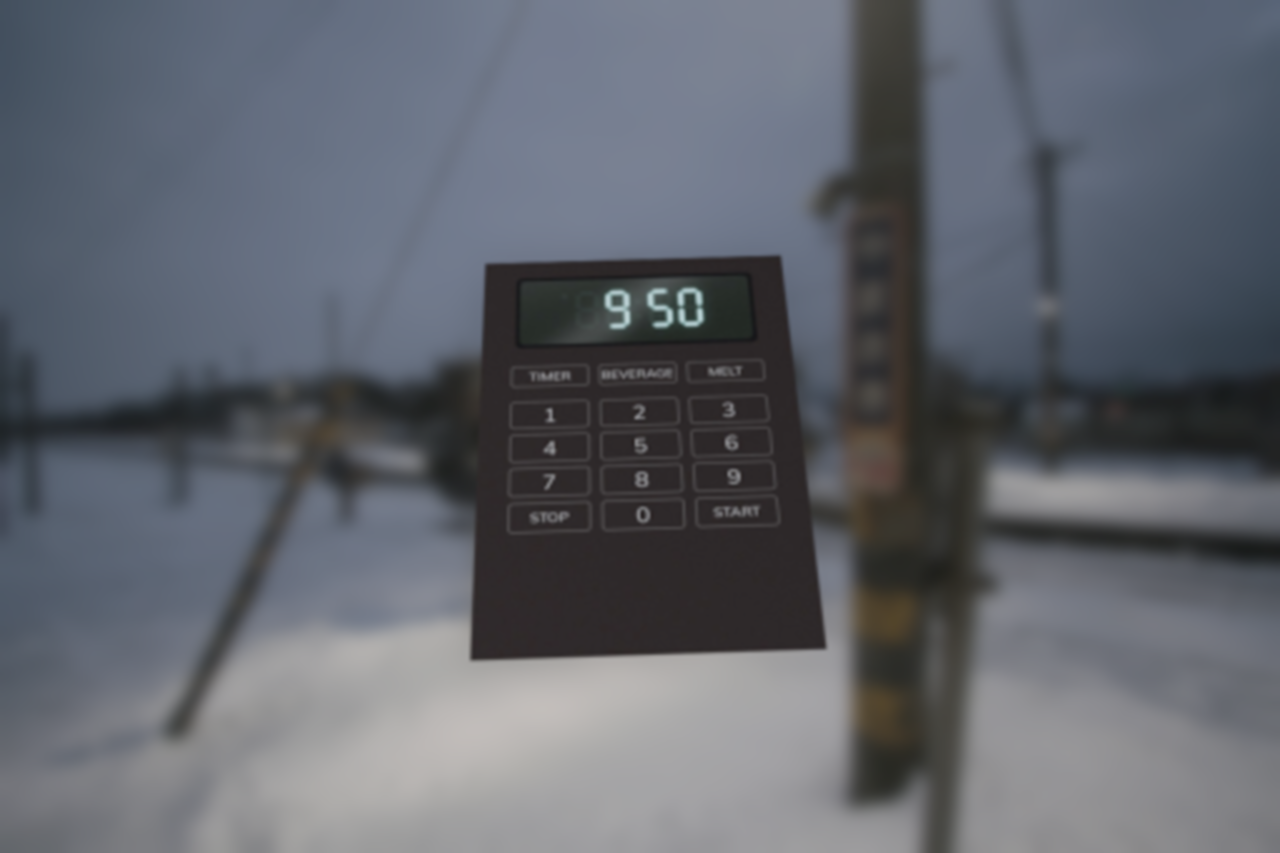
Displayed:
9.50
